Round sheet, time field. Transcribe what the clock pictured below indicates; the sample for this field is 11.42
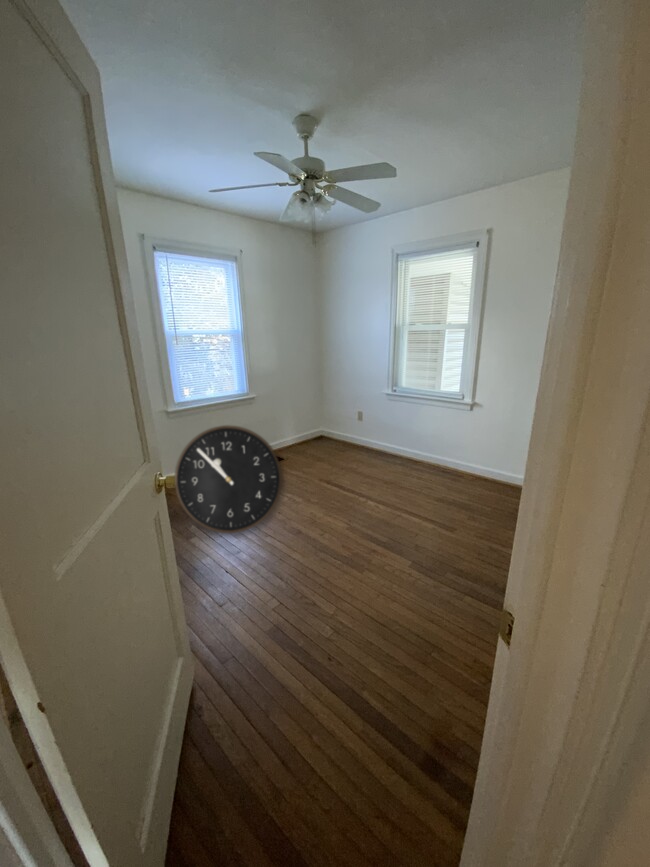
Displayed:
10.53
